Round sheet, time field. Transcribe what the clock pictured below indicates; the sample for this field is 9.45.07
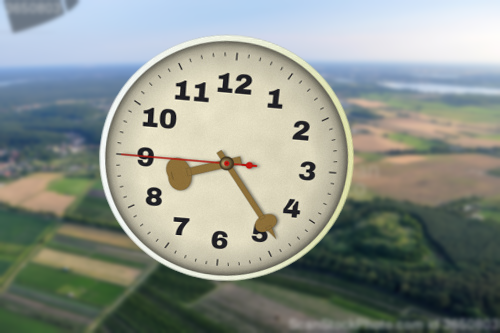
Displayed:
8.23.45
